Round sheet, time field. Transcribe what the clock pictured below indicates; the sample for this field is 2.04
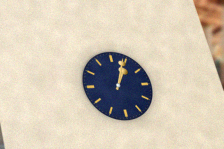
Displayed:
1.04
